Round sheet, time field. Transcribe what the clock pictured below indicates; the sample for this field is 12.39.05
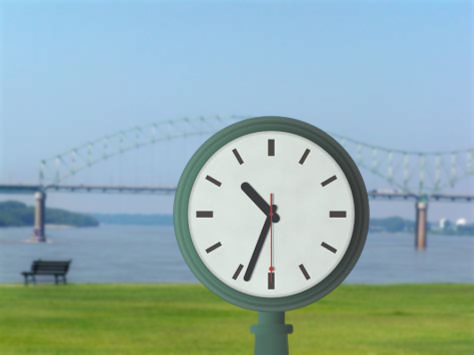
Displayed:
10.33.30
